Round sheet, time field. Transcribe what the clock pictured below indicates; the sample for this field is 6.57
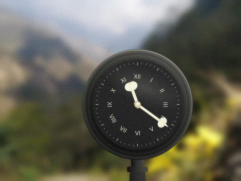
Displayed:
11.21
